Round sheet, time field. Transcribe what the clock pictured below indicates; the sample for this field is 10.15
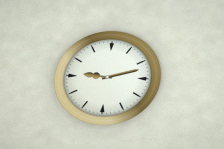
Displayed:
9.12
